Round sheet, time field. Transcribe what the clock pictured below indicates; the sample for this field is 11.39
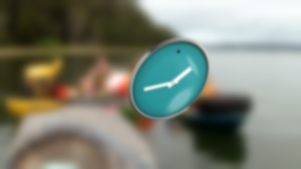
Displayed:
1.44
